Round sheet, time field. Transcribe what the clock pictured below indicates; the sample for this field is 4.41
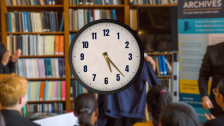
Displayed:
5.23
